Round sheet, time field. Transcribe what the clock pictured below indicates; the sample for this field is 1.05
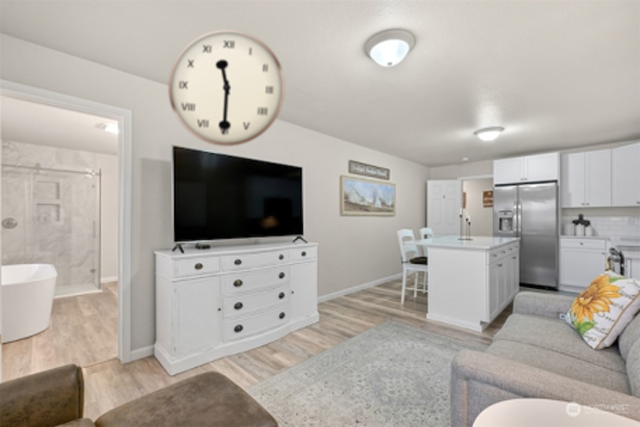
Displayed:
11.30
